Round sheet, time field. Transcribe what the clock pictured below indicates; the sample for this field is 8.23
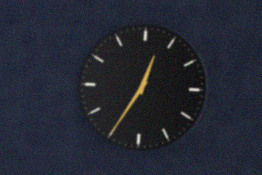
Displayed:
12.35
